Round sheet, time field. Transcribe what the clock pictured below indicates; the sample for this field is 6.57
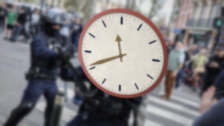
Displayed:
11.41
